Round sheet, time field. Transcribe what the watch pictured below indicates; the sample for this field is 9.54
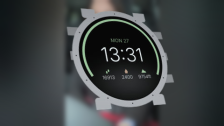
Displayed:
13.31
